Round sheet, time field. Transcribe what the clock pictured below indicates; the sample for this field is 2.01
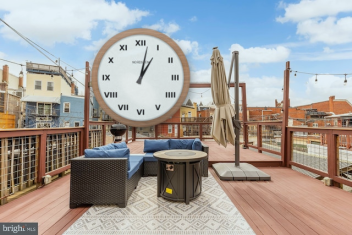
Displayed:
1.02
